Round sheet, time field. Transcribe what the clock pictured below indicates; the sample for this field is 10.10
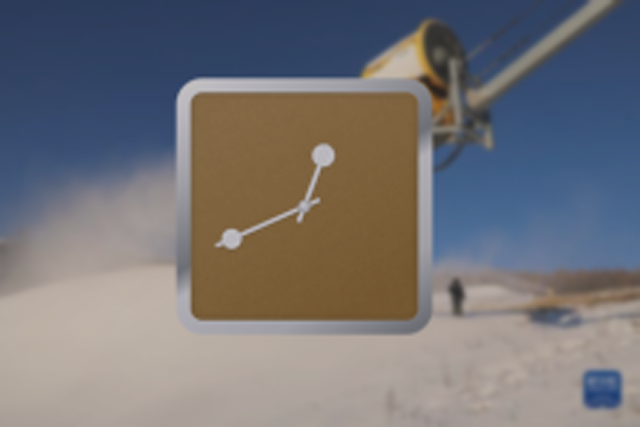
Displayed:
12.41
